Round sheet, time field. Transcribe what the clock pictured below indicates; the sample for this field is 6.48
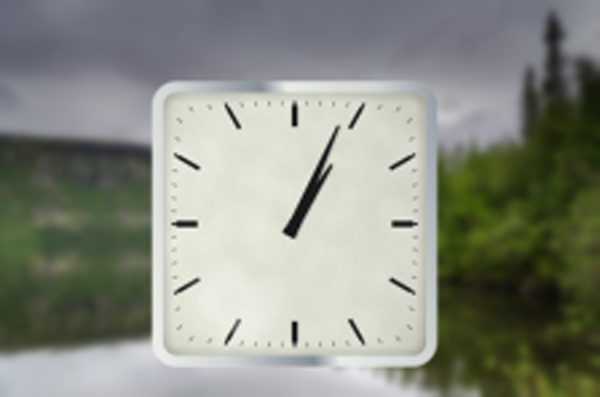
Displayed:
1.04
